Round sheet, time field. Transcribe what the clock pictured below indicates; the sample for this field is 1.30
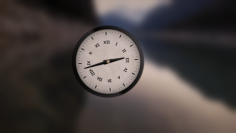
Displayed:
2.43
